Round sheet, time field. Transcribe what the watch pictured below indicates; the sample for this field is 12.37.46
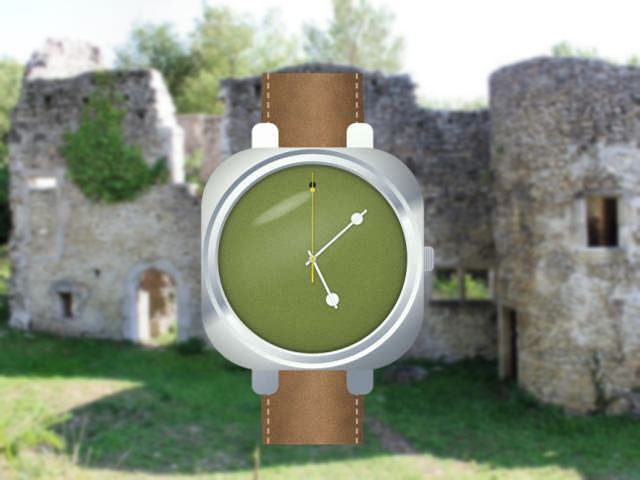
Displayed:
5.08.00
